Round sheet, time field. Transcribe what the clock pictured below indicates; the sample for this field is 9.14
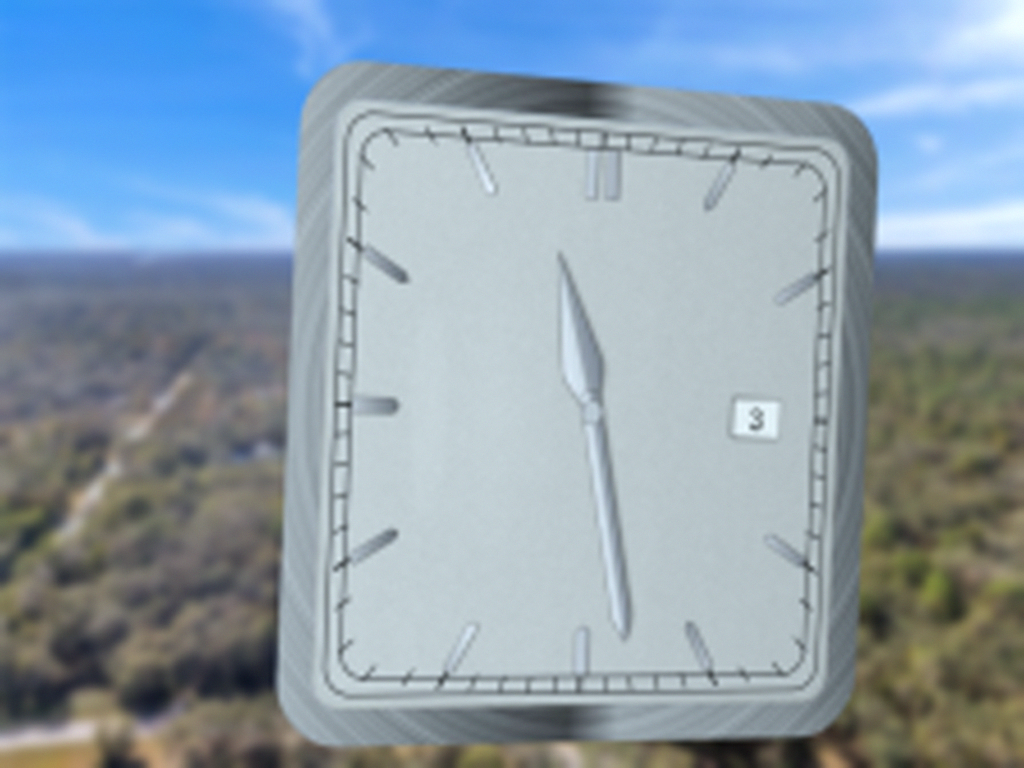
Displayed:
11.28
